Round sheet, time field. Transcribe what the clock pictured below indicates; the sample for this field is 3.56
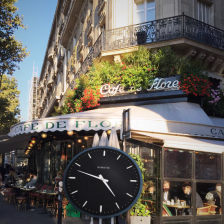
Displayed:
4.48
